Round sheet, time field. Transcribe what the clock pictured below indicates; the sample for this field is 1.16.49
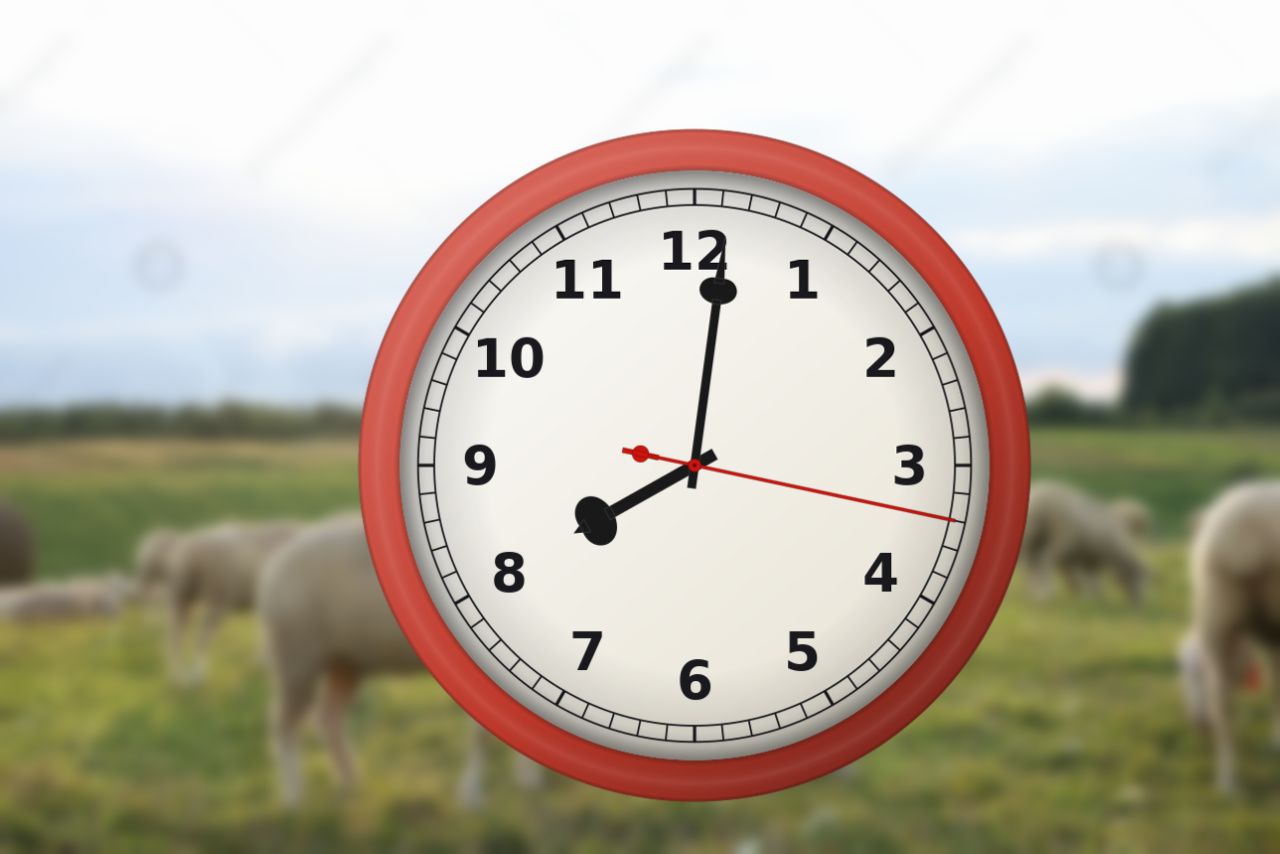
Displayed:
8.01.17
